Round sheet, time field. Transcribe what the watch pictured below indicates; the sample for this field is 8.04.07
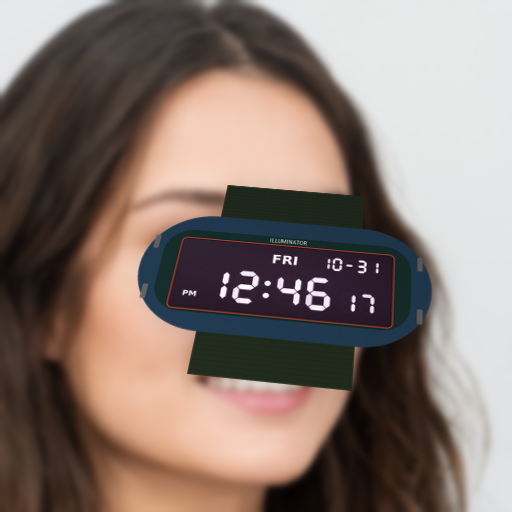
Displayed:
12.46.17
